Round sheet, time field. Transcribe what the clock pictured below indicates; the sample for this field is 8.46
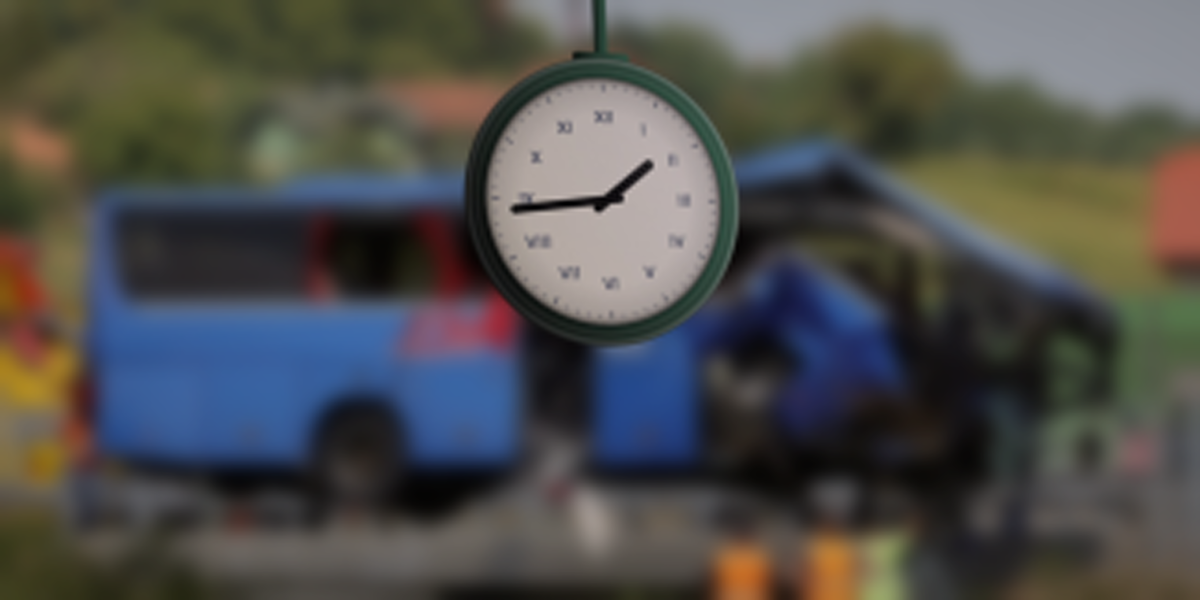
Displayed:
1.44
